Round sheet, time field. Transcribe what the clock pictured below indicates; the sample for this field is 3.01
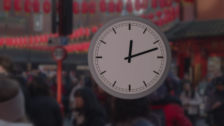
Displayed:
12.12
